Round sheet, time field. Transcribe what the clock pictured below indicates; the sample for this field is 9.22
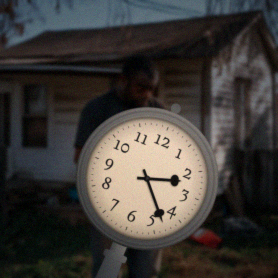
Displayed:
2.23
